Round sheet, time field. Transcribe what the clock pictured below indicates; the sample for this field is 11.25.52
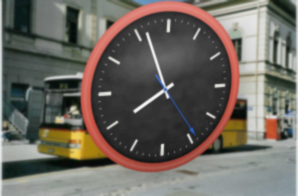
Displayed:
7.56.24
